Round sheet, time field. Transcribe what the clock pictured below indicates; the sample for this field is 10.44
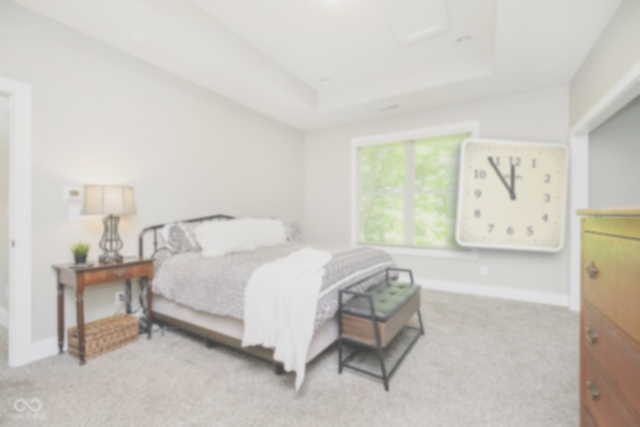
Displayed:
11.54
